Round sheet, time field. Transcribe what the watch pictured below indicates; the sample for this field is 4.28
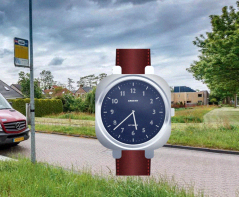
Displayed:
5.38
